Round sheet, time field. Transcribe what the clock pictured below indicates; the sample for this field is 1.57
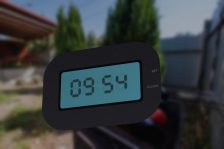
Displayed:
9.54
